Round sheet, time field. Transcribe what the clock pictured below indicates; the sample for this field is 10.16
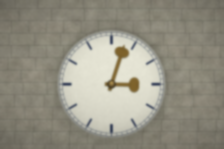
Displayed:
3.03
